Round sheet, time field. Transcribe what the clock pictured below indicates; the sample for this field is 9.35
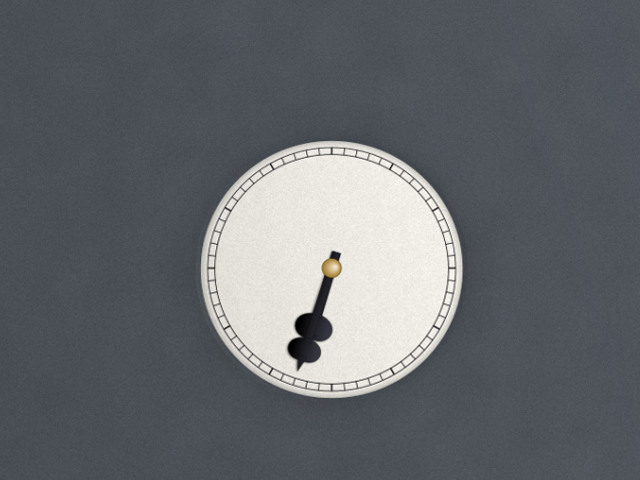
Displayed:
6.33
